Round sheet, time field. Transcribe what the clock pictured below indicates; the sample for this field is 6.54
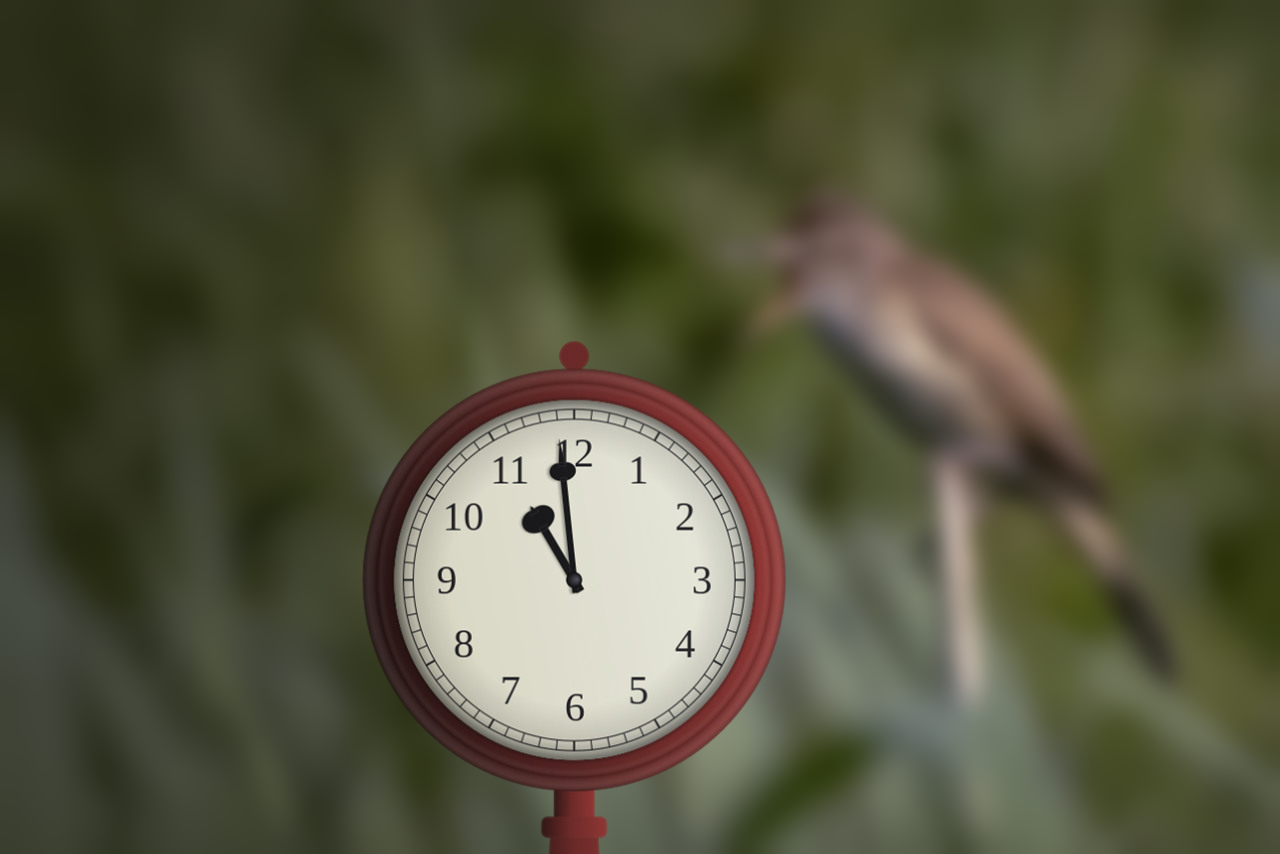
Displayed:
10.59
